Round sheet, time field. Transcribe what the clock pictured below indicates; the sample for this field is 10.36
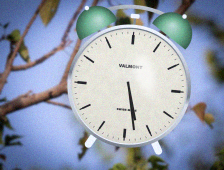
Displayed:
5.28
